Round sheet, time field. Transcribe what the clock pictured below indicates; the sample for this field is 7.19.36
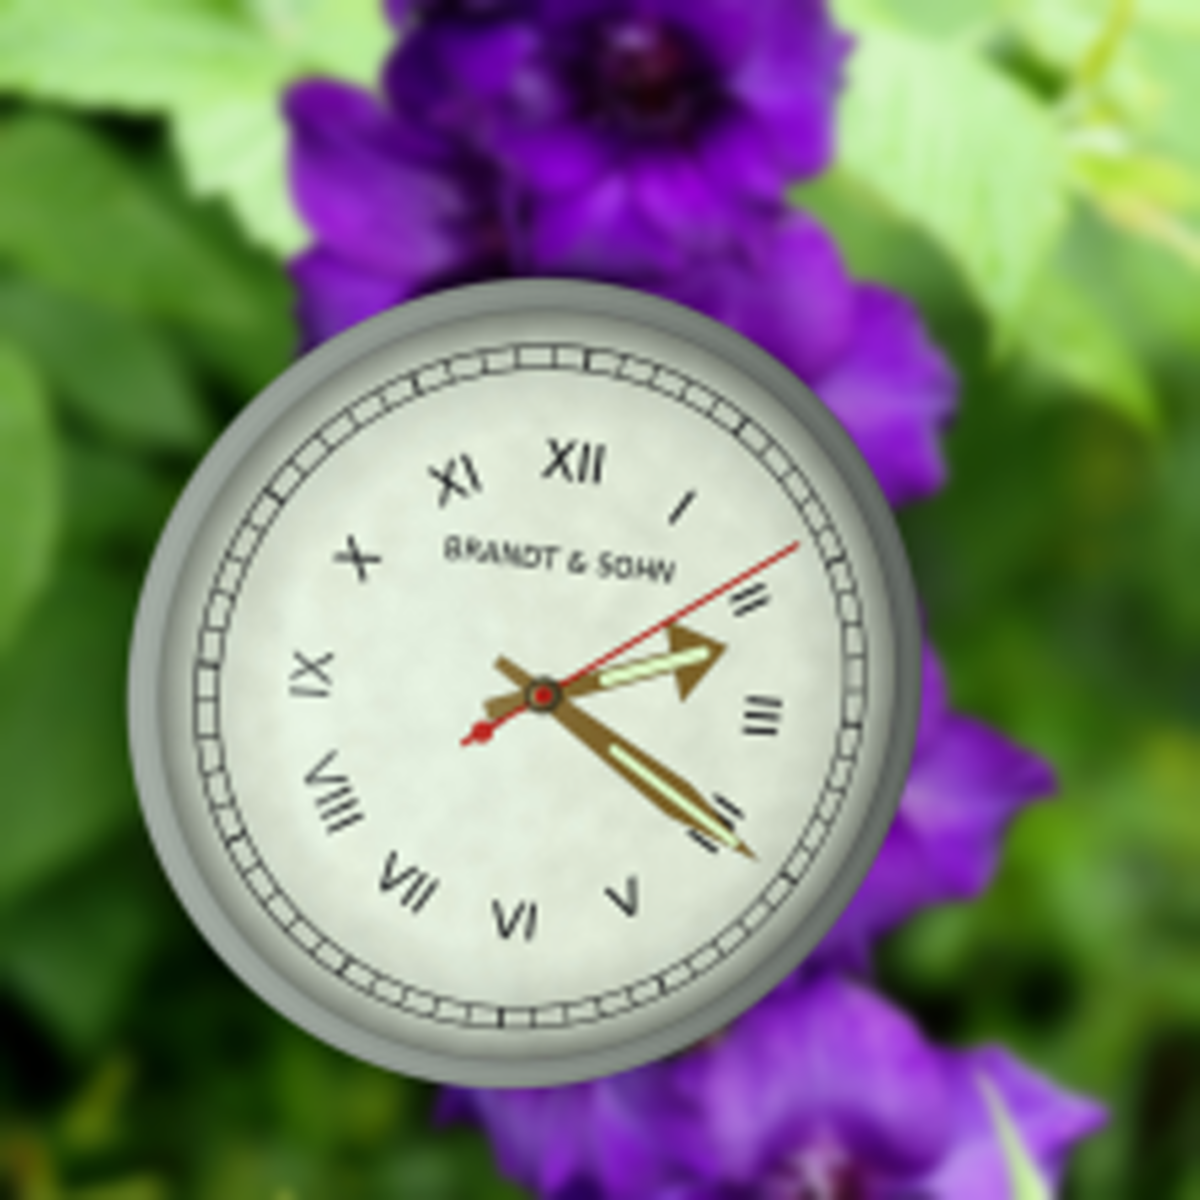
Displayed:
2.20.09
